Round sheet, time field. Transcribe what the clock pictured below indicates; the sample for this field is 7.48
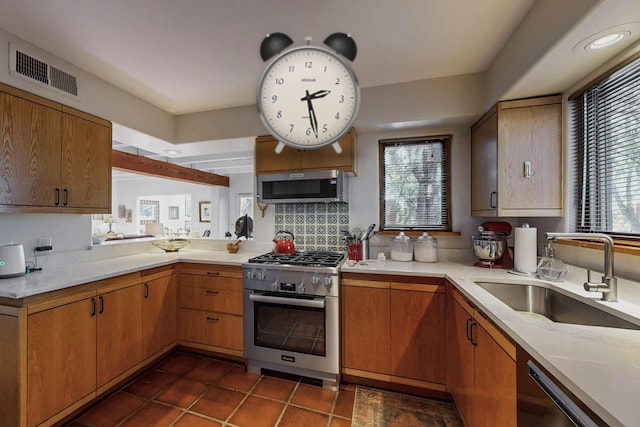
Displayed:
2.28
